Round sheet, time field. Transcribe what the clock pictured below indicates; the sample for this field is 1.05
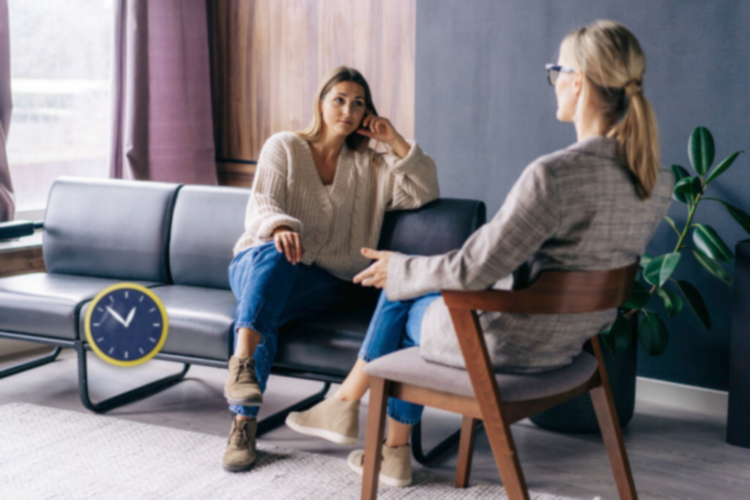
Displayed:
12.52
